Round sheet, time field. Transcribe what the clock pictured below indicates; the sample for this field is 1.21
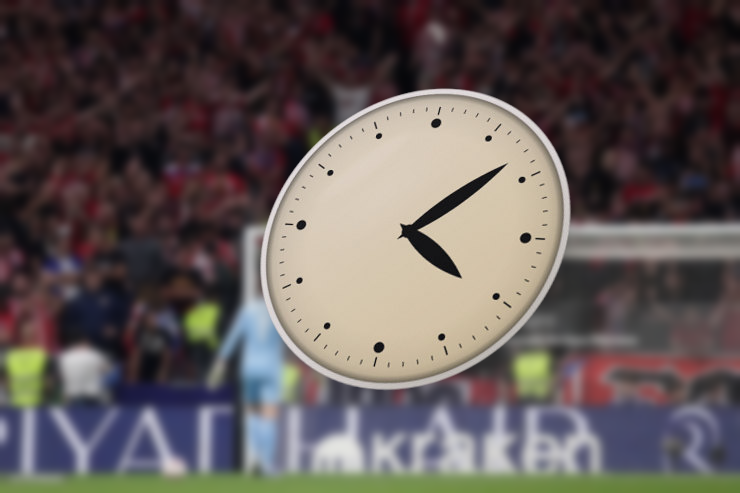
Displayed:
4.08
